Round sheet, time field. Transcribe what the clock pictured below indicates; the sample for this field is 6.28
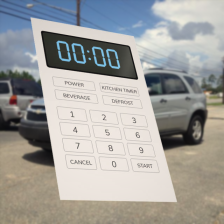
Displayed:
0.00
